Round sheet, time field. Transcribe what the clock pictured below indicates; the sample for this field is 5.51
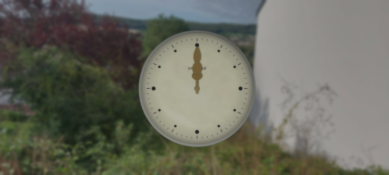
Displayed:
12.00
